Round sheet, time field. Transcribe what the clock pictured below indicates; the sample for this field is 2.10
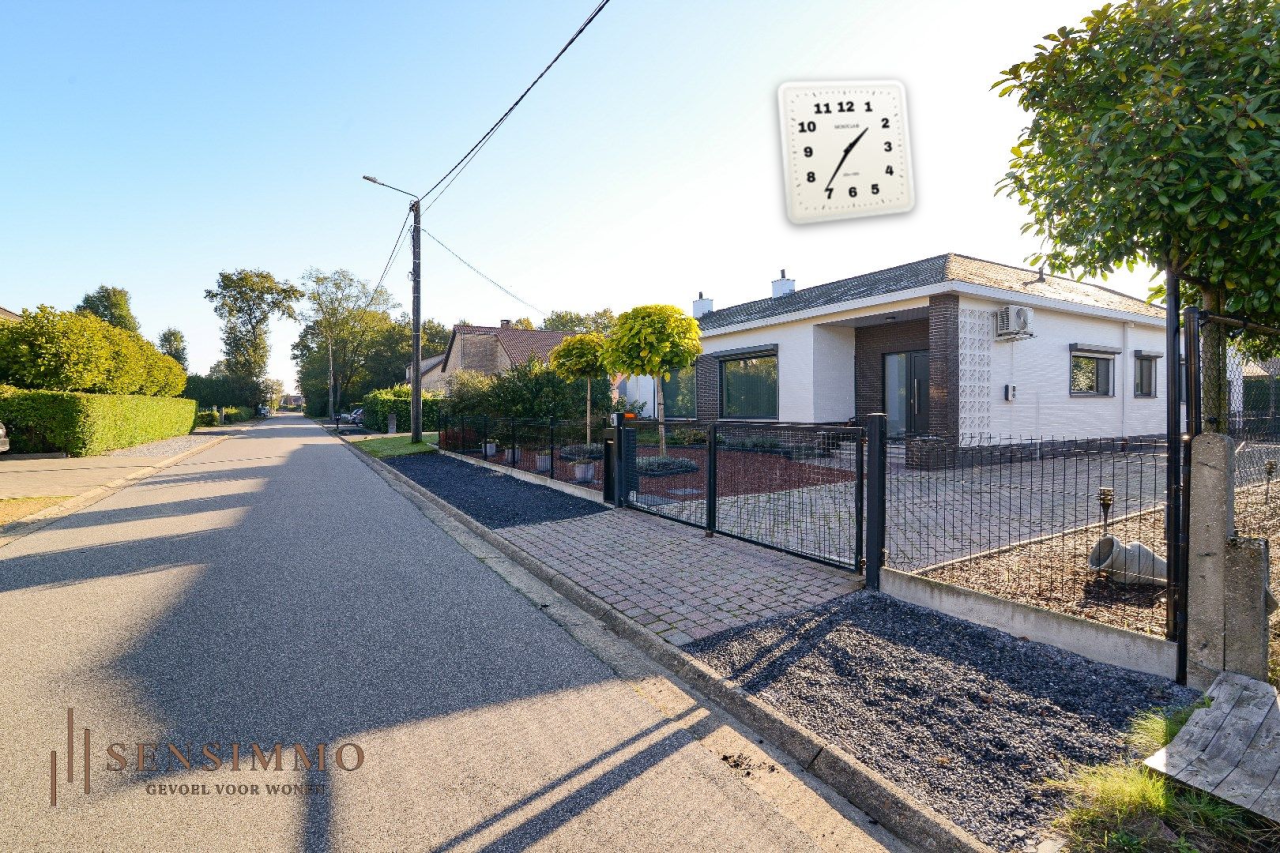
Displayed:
1.36
